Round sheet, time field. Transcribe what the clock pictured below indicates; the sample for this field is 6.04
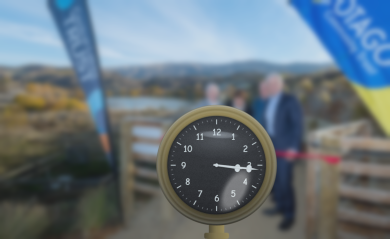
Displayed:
3.16
